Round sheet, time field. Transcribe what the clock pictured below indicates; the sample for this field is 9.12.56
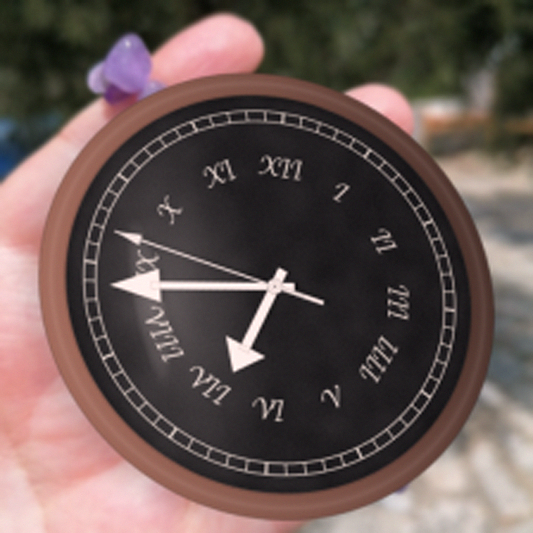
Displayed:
6.43.47
